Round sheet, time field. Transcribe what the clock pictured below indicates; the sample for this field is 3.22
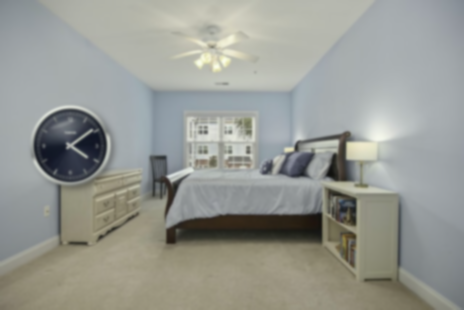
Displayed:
4.09
